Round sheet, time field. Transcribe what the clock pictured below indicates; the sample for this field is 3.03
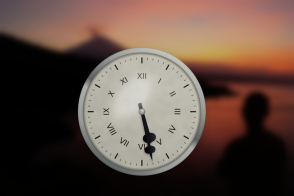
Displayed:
5.28
